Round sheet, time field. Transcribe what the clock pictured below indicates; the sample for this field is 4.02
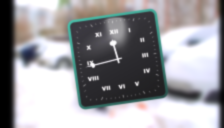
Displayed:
11.44
